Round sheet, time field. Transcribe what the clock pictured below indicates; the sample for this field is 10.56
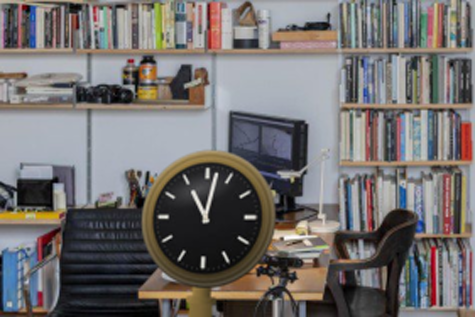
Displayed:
11.02
